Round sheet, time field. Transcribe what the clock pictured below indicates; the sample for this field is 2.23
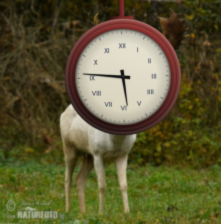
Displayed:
5.46
